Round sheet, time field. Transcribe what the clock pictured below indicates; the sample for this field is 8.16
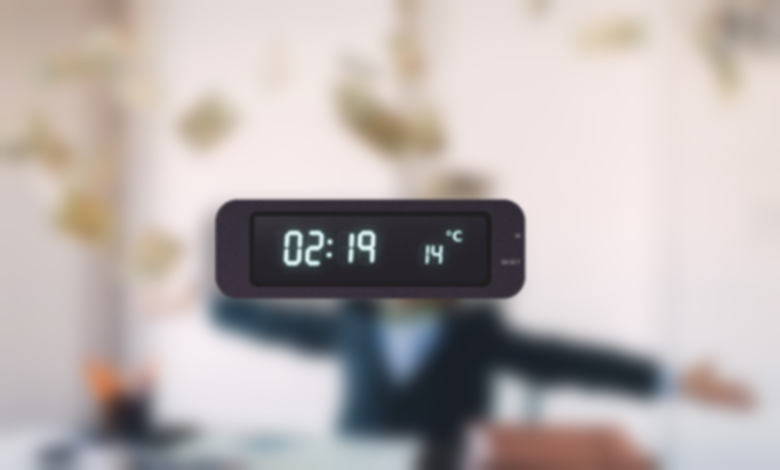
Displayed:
2.19
